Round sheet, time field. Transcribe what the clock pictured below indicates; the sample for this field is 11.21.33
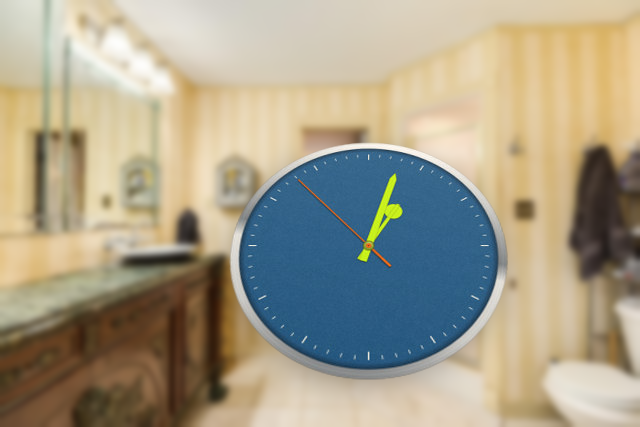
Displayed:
1.02.53
